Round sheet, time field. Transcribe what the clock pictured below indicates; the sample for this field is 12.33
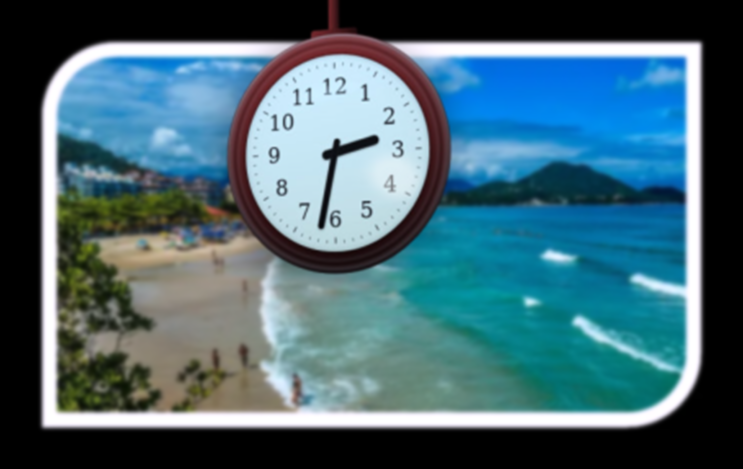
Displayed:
2.32
